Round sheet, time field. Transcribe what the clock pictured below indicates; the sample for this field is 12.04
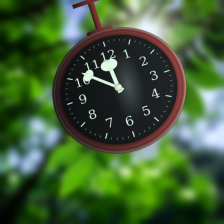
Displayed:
11.52
